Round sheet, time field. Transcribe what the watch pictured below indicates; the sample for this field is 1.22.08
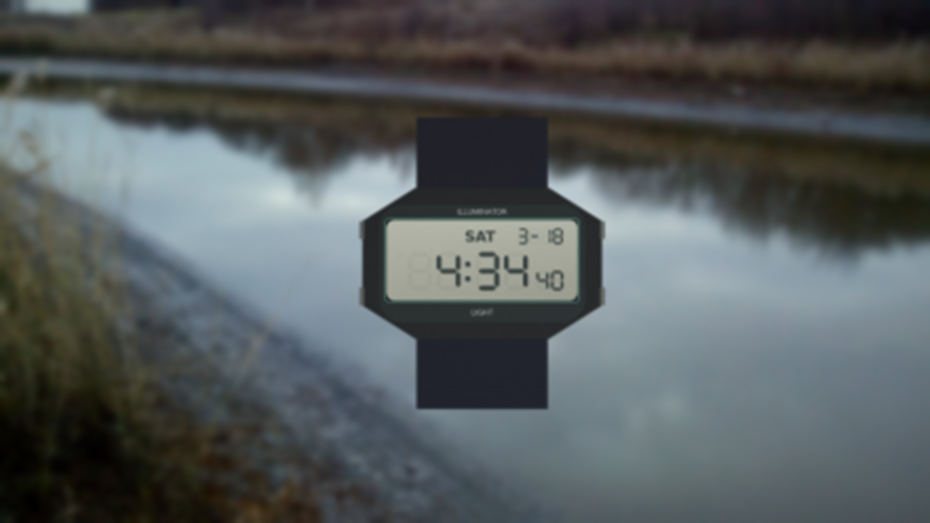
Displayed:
4.34.40
